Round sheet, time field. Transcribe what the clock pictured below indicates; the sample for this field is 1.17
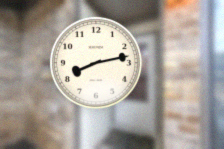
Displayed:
8.13
